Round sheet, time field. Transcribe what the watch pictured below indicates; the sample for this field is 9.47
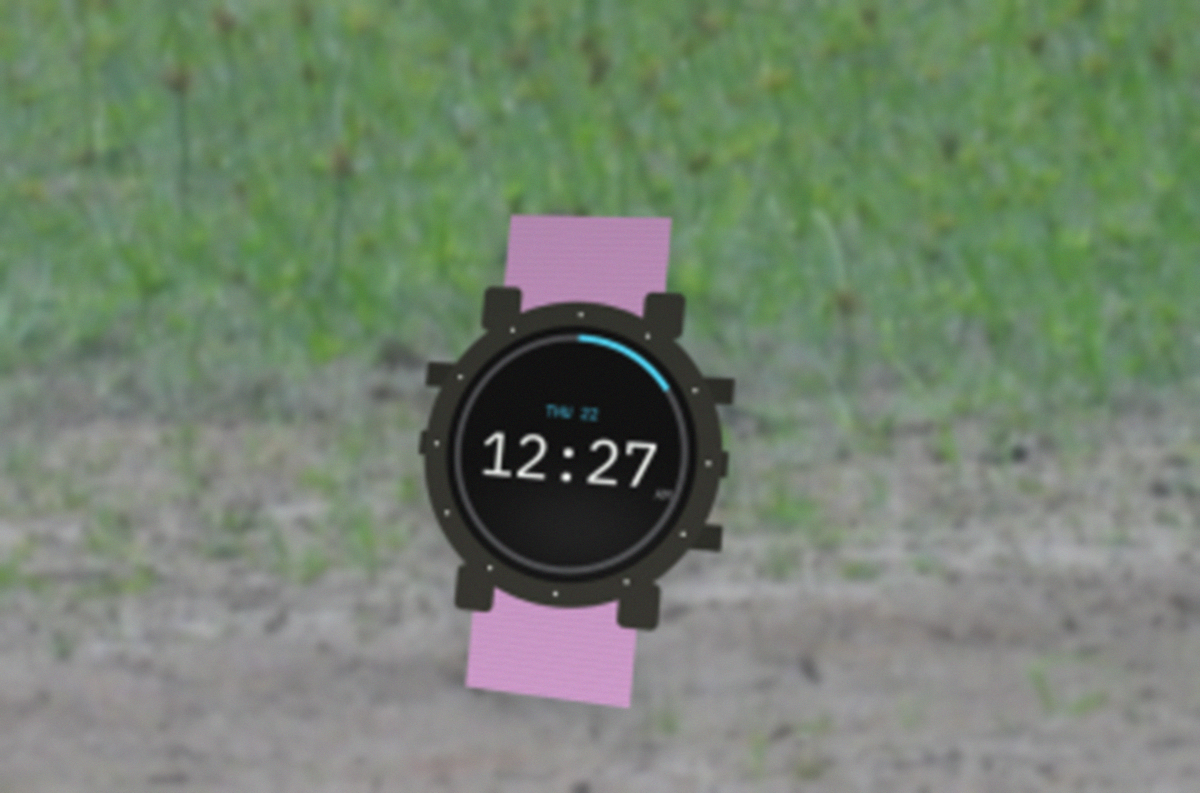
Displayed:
12.27
